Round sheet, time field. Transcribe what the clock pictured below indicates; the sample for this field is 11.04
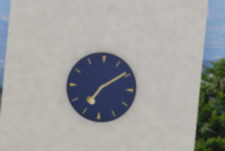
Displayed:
7.09
